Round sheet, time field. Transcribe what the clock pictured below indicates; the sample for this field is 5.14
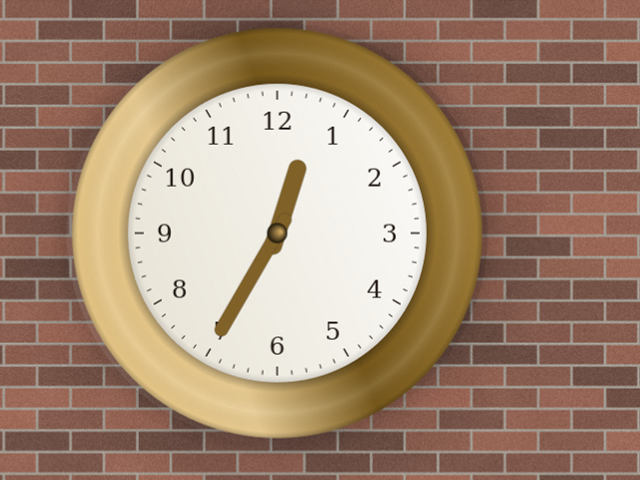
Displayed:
12.35
